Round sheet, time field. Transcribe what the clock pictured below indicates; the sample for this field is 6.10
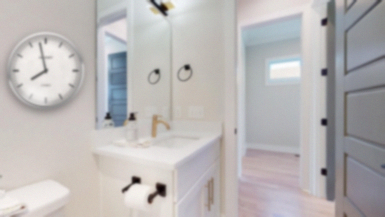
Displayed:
7.58
